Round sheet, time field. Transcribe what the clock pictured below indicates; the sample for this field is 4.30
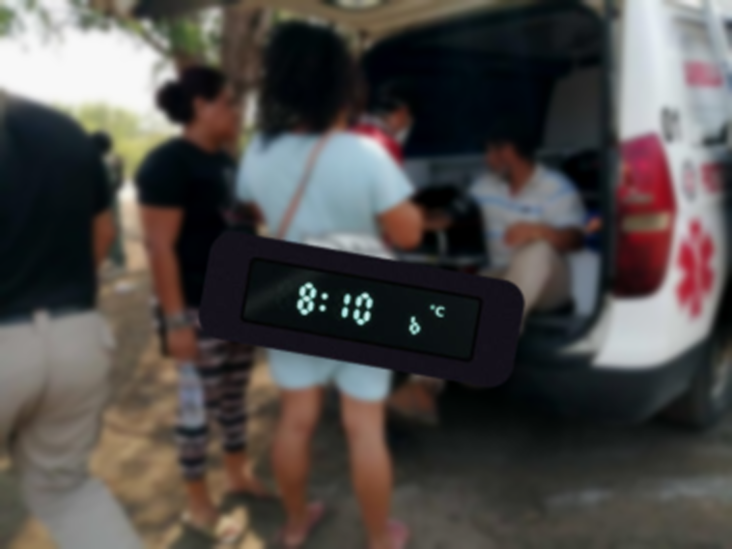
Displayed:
8.10
